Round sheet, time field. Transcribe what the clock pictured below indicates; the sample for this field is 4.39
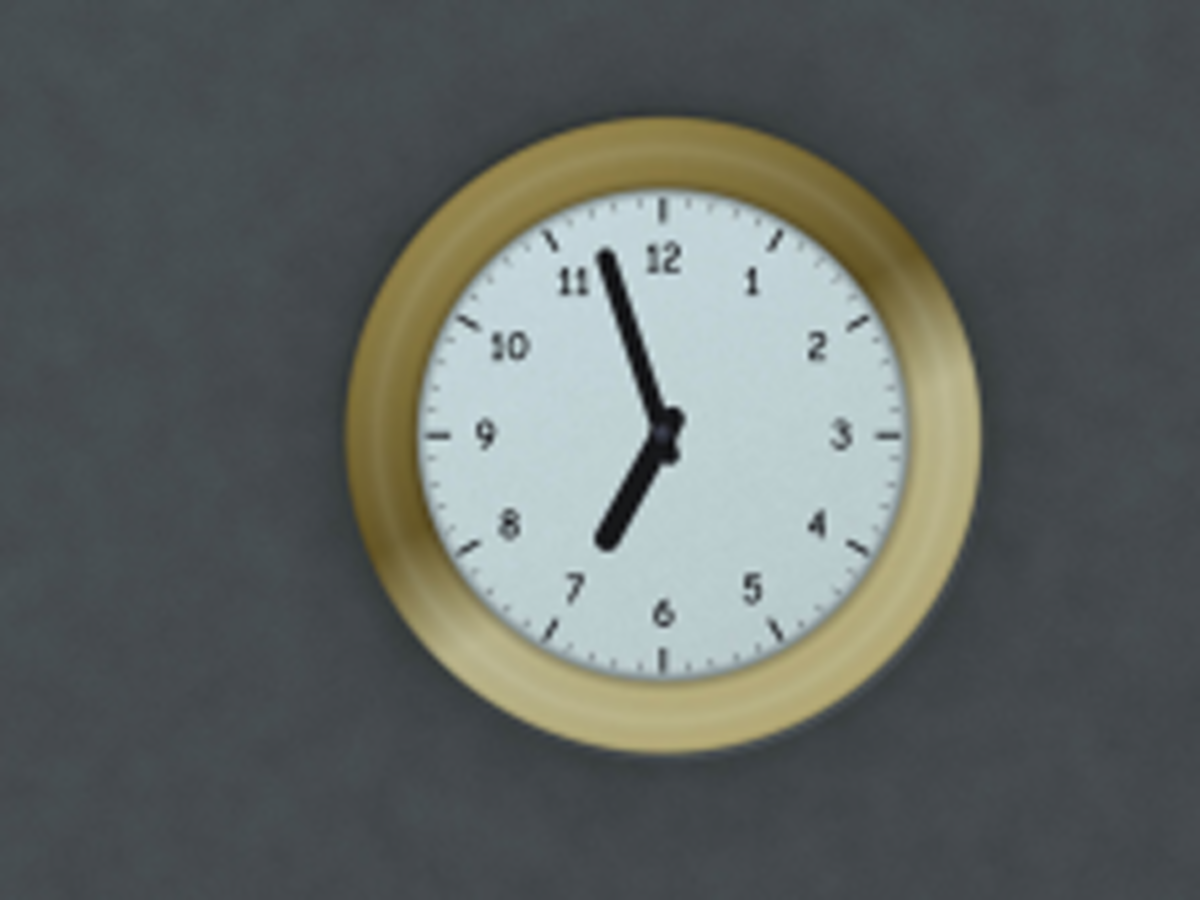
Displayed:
6.57
